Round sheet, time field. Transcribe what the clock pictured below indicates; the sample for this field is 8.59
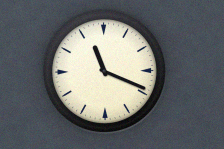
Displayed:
11.19
